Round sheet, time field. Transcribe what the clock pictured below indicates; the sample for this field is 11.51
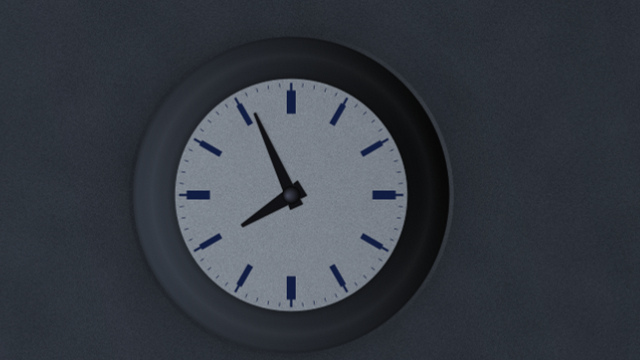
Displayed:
7.56
